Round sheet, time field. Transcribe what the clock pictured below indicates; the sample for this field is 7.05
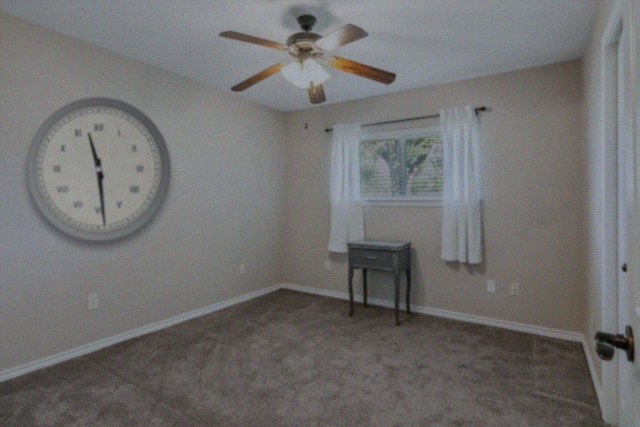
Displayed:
11.29
